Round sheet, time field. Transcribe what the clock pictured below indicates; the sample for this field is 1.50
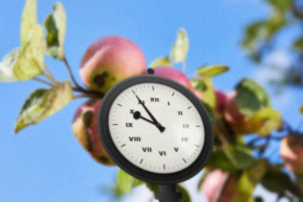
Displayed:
9.55
